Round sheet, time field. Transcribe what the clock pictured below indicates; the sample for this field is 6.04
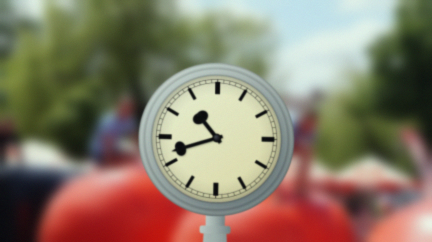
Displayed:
10.42
